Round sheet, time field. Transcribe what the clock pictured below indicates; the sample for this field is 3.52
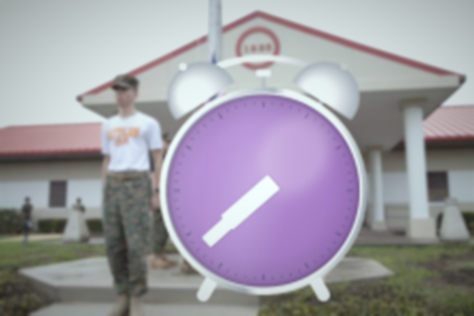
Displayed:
7.38
